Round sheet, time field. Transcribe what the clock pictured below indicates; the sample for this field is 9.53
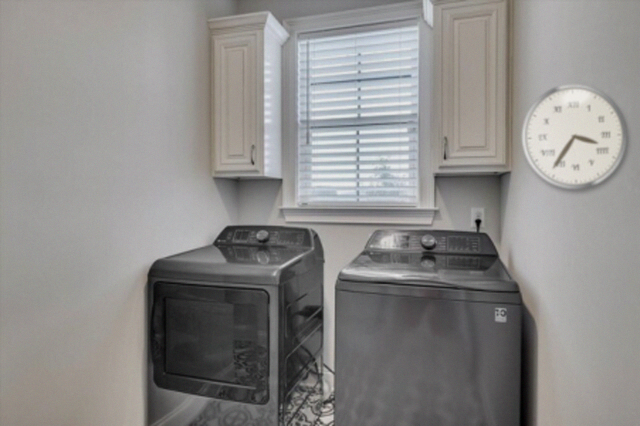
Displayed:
3.36
